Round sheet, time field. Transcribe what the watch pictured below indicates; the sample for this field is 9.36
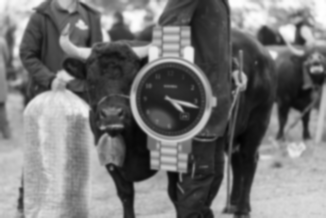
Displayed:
4.17
